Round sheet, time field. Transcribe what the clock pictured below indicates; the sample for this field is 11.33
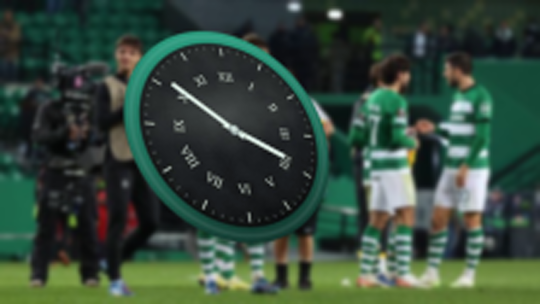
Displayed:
3.51
